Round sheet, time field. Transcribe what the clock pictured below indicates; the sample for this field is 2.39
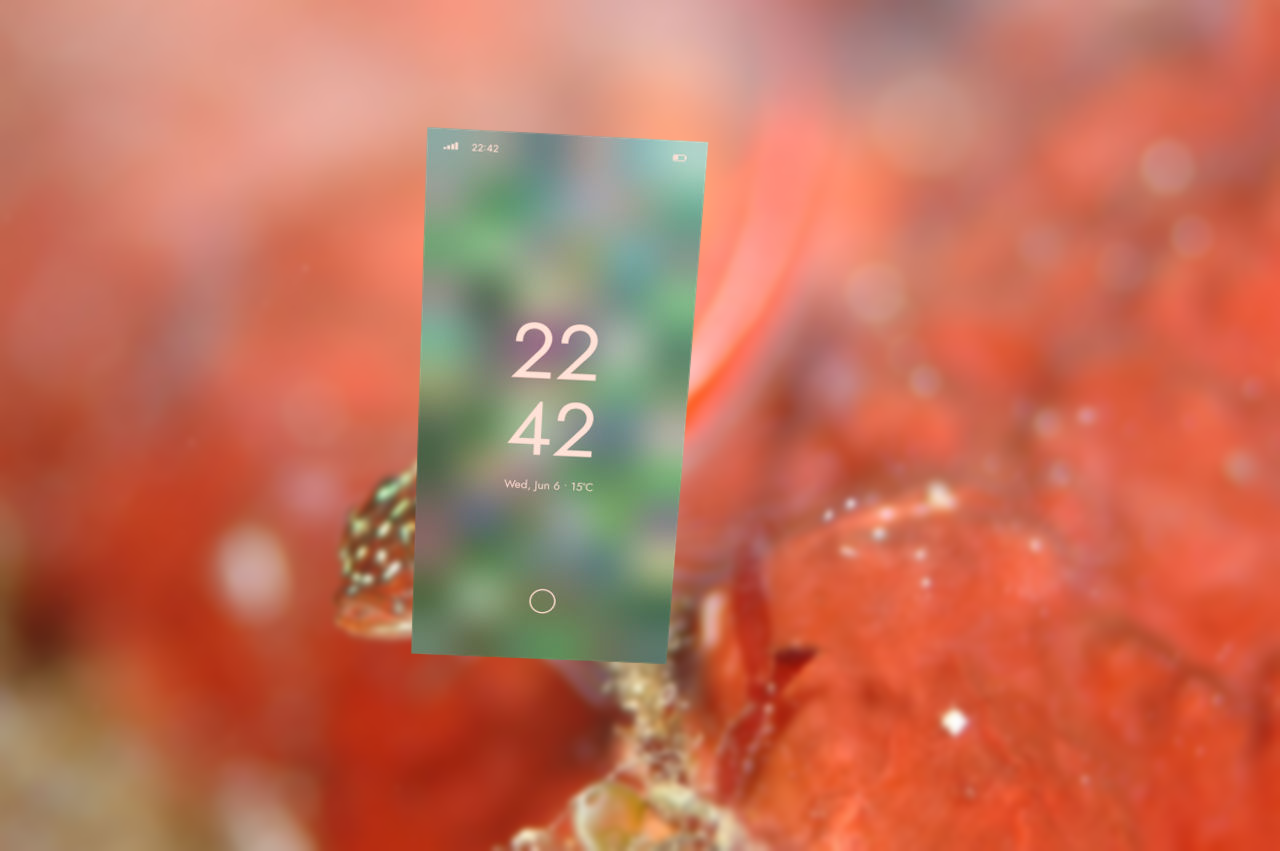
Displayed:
22.42
